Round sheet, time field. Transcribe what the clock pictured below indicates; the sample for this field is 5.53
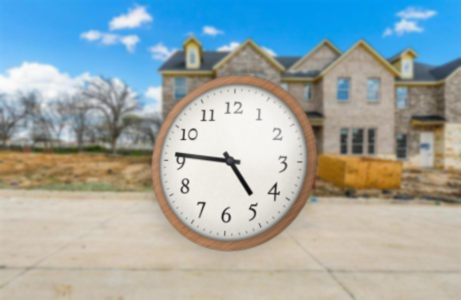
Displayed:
4.46
